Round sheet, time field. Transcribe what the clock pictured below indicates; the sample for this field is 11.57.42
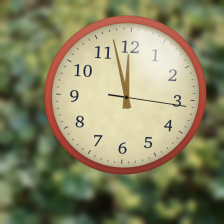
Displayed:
11.57.16
